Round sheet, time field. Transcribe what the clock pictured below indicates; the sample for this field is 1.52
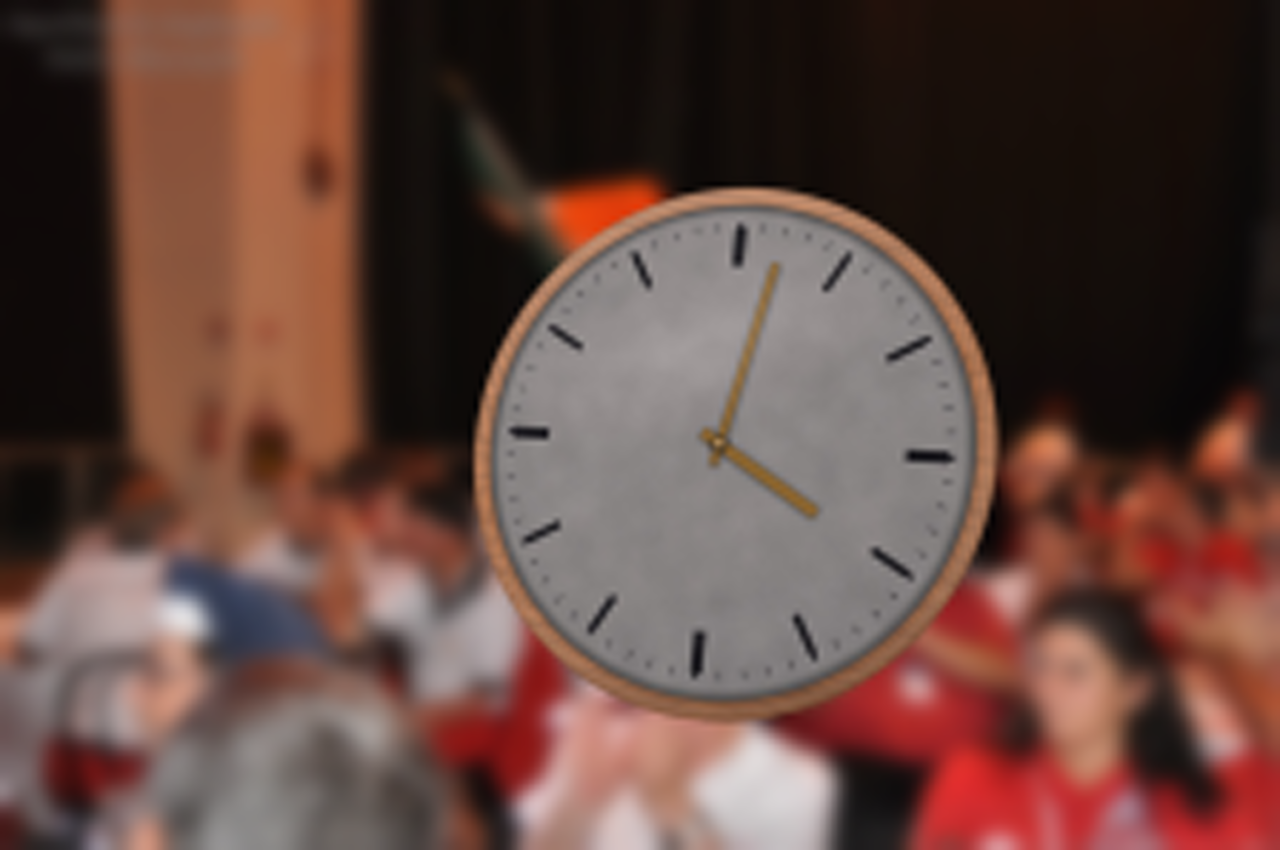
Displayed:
4.02
